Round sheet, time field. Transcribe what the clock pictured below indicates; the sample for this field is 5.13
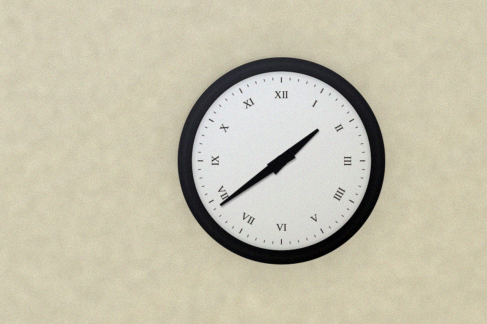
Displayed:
1.39
